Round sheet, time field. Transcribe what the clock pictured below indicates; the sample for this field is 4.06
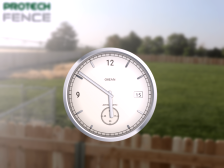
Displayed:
5.51
